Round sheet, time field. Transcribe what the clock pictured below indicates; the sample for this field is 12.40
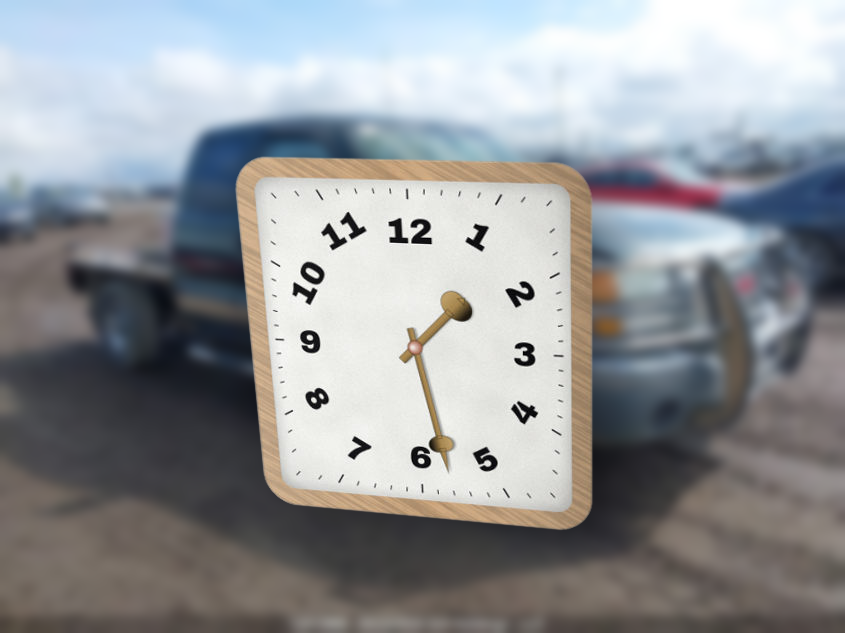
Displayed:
1.28
